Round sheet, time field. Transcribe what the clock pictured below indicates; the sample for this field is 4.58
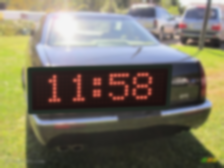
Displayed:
11.58
